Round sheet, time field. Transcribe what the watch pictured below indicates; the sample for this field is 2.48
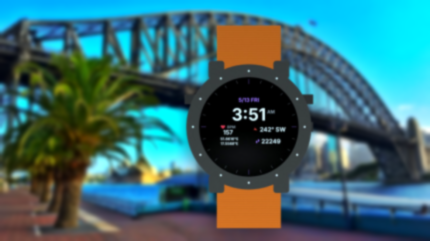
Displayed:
3.51
